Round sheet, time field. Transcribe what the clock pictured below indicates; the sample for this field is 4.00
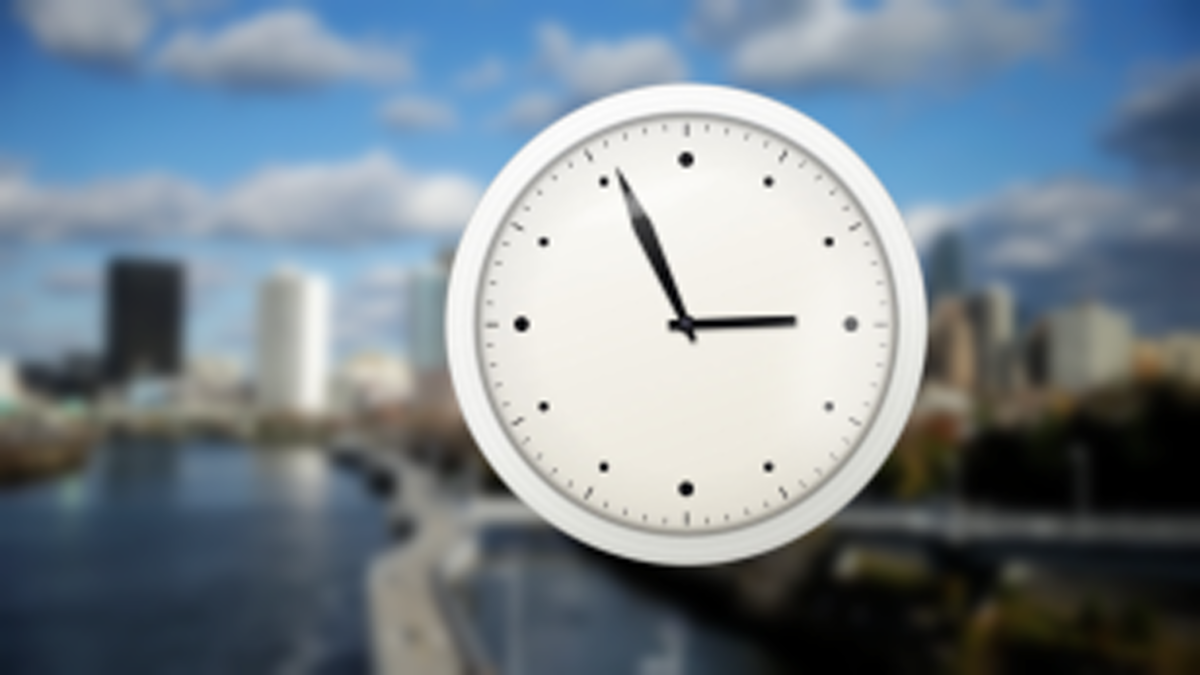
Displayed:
2.56
